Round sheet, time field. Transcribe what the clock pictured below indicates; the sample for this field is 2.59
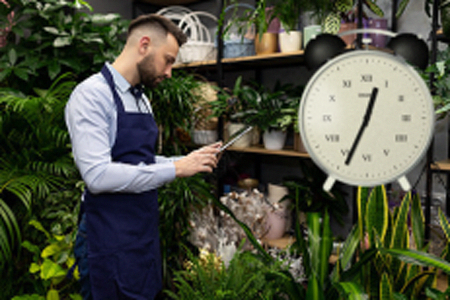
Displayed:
12.34
